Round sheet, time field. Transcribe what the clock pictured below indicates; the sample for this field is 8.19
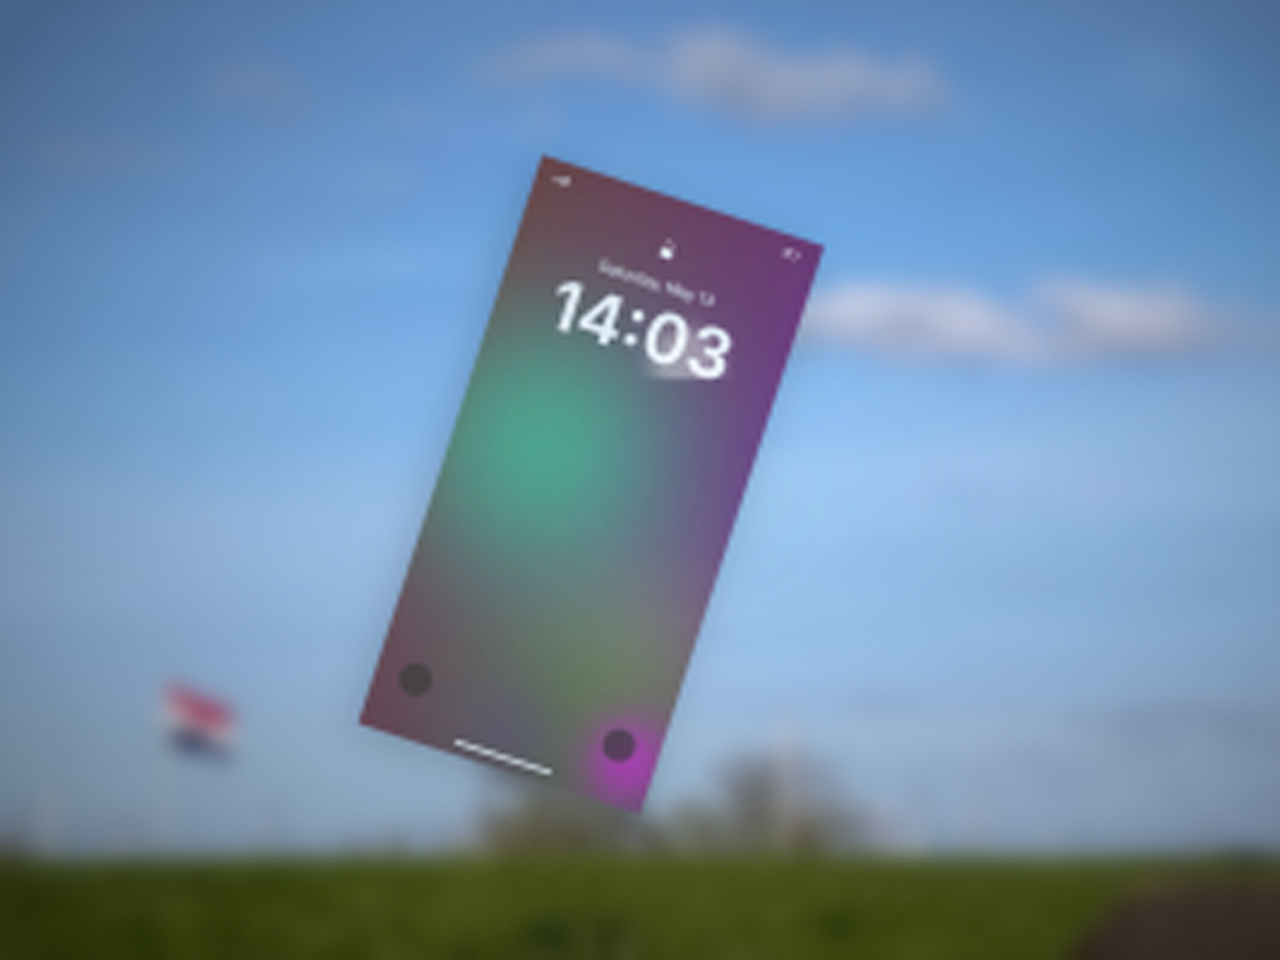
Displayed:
14.03
